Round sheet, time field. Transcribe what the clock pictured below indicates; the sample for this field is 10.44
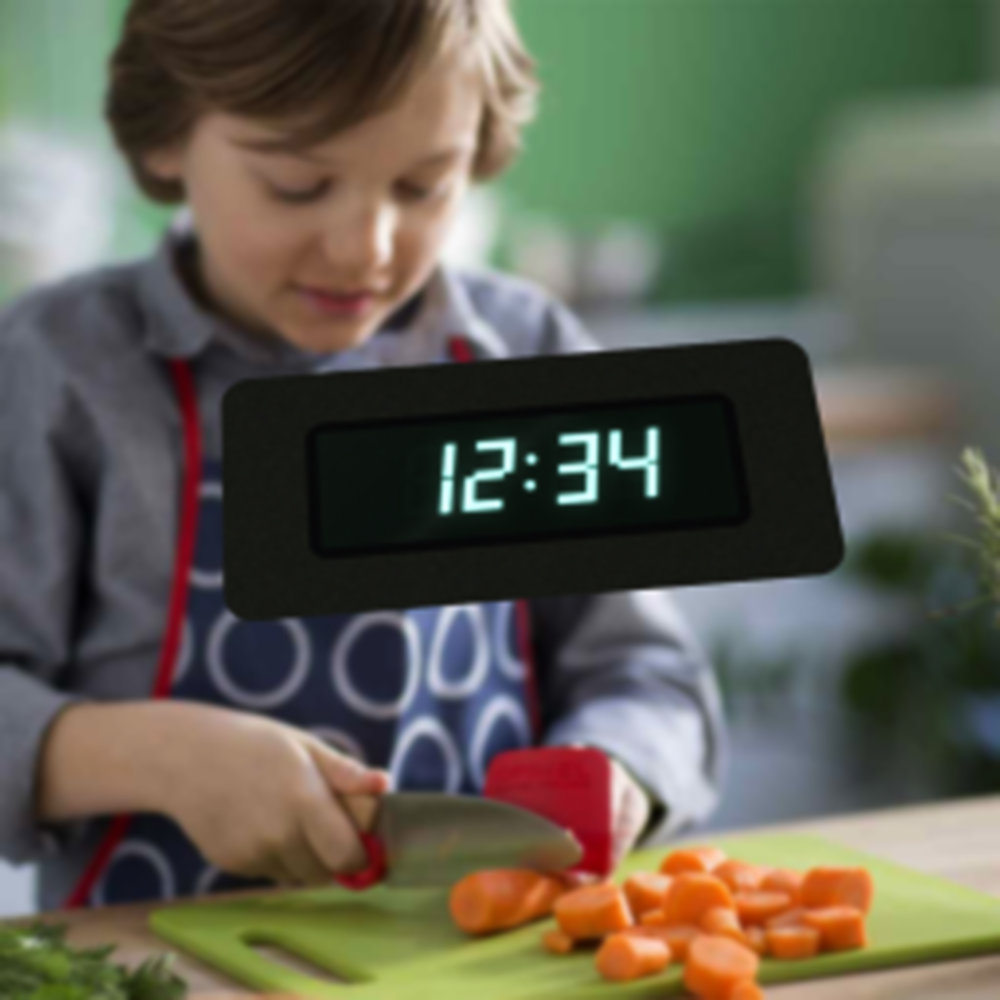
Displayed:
12.34
